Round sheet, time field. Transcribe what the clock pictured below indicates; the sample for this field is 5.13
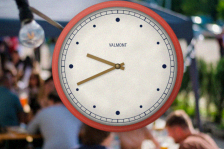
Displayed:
9.41
